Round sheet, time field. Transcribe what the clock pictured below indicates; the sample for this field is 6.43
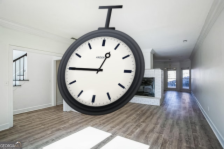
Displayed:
12.45
